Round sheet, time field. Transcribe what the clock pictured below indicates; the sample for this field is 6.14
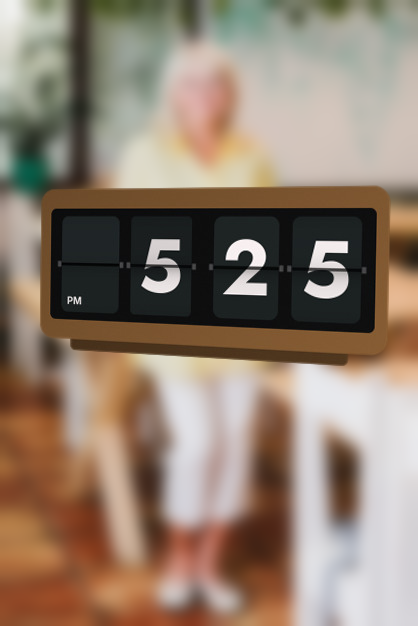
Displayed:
5.25
